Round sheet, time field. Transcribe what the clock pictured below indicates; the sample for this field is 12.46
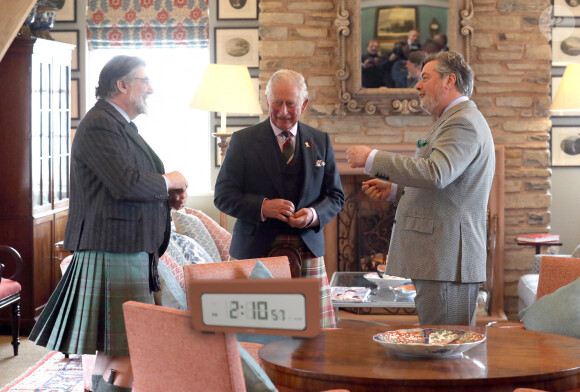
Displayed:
2.10
